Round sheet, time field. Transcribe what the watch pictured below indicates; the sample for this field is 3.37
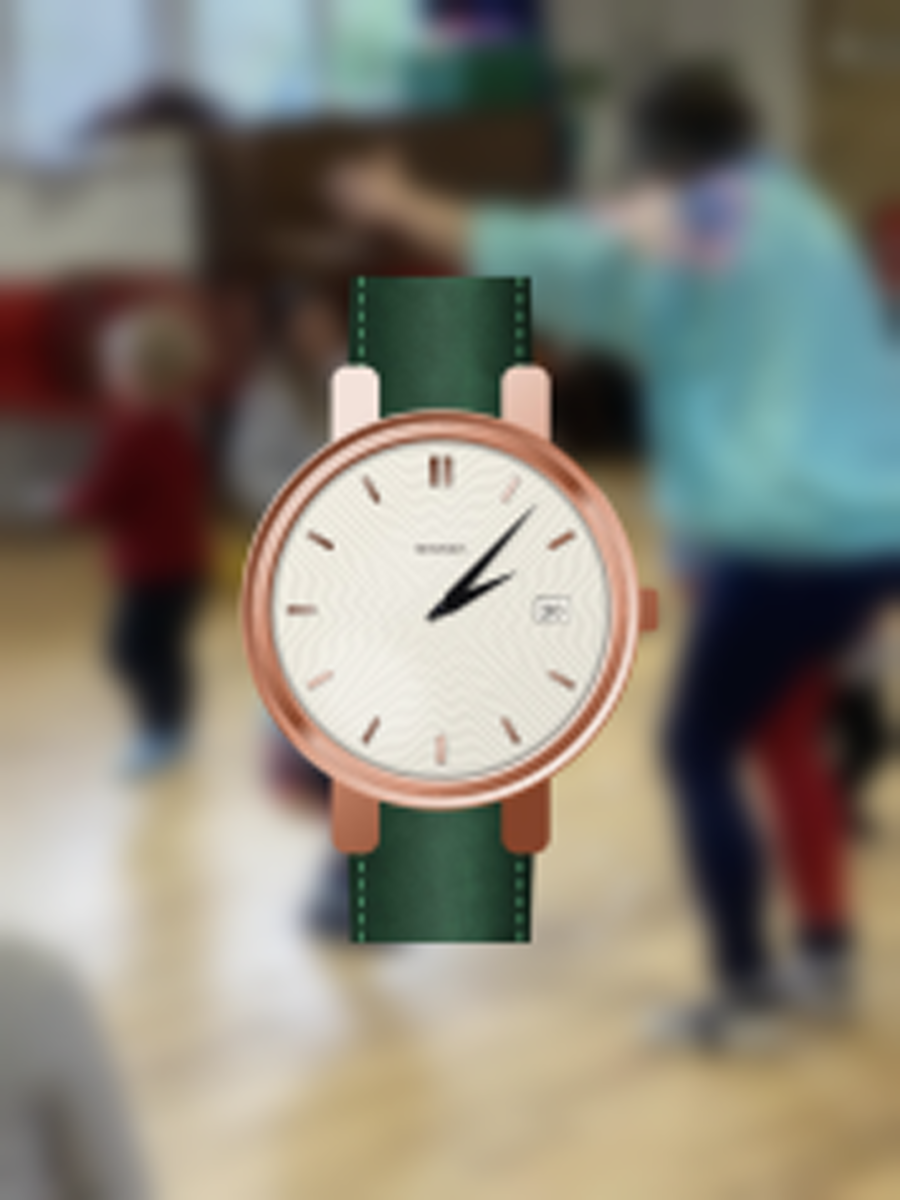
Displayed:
2.07
